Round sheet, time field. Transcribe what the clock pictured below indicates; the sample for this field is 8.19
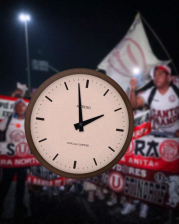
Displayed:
1.58
